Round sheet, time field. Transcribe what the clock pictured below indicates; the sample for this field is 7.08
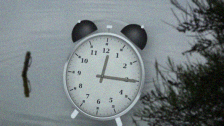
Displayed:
12.15
